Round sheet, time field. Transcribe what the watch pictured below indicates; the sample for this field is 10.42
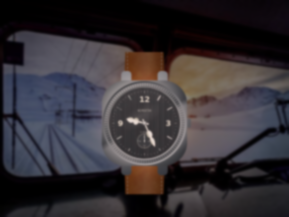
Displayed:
9.26
